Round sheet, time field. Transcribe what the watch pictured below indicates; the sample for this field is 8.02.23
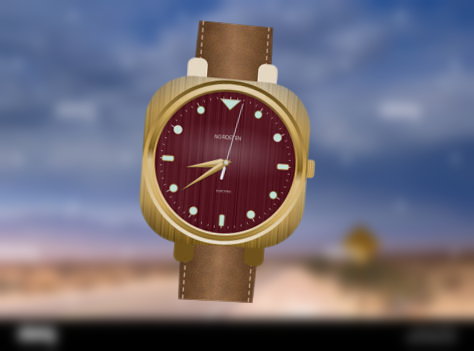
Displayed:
8.39.02
